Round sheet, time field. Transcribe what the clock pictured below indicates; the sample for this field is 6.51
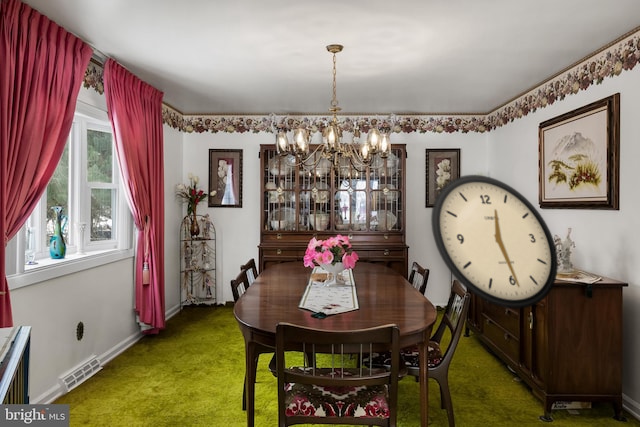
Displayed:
12.29
